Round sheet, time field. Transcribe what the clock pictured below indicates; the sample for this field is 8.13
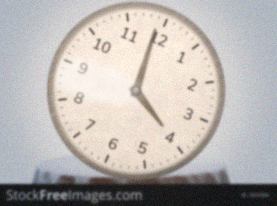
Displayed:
3.59
